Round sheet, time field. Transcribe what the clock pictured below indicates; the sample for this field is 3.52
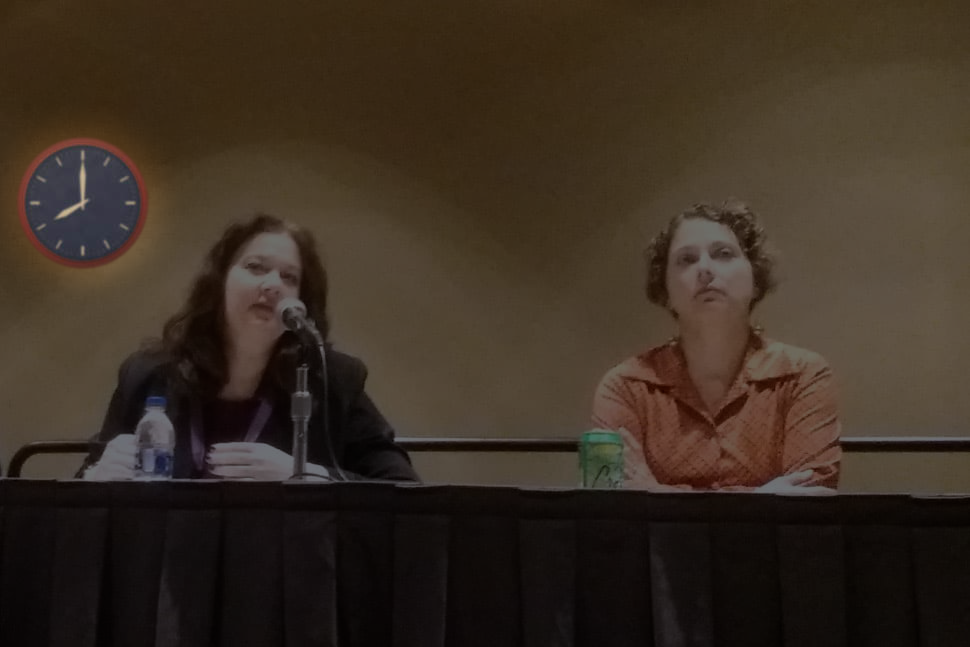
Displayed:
8.00
